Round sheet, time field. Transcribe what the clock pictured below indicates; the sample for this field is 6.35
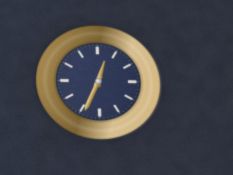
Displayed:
12.34
